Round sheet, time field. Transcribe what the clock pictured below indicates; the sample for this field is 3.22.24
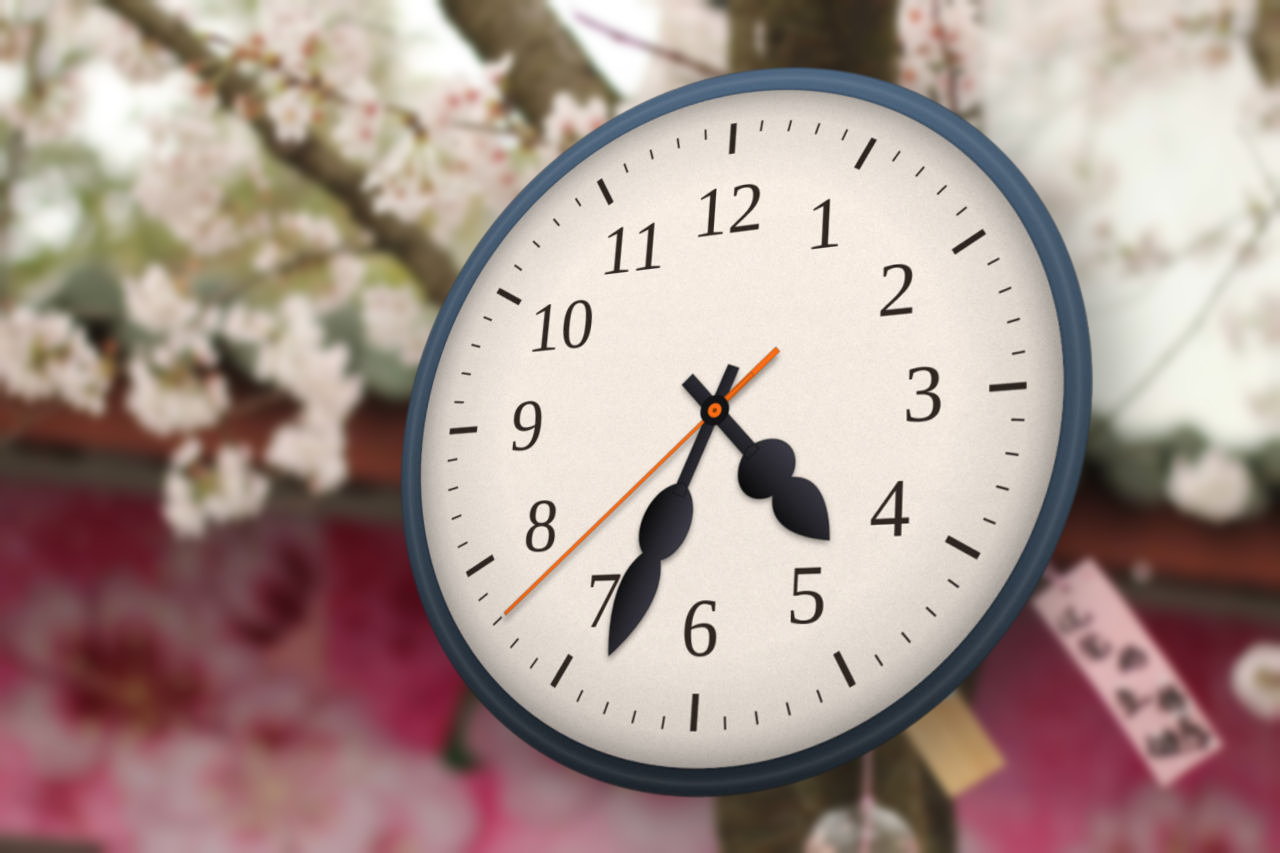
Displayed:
4.33.38
